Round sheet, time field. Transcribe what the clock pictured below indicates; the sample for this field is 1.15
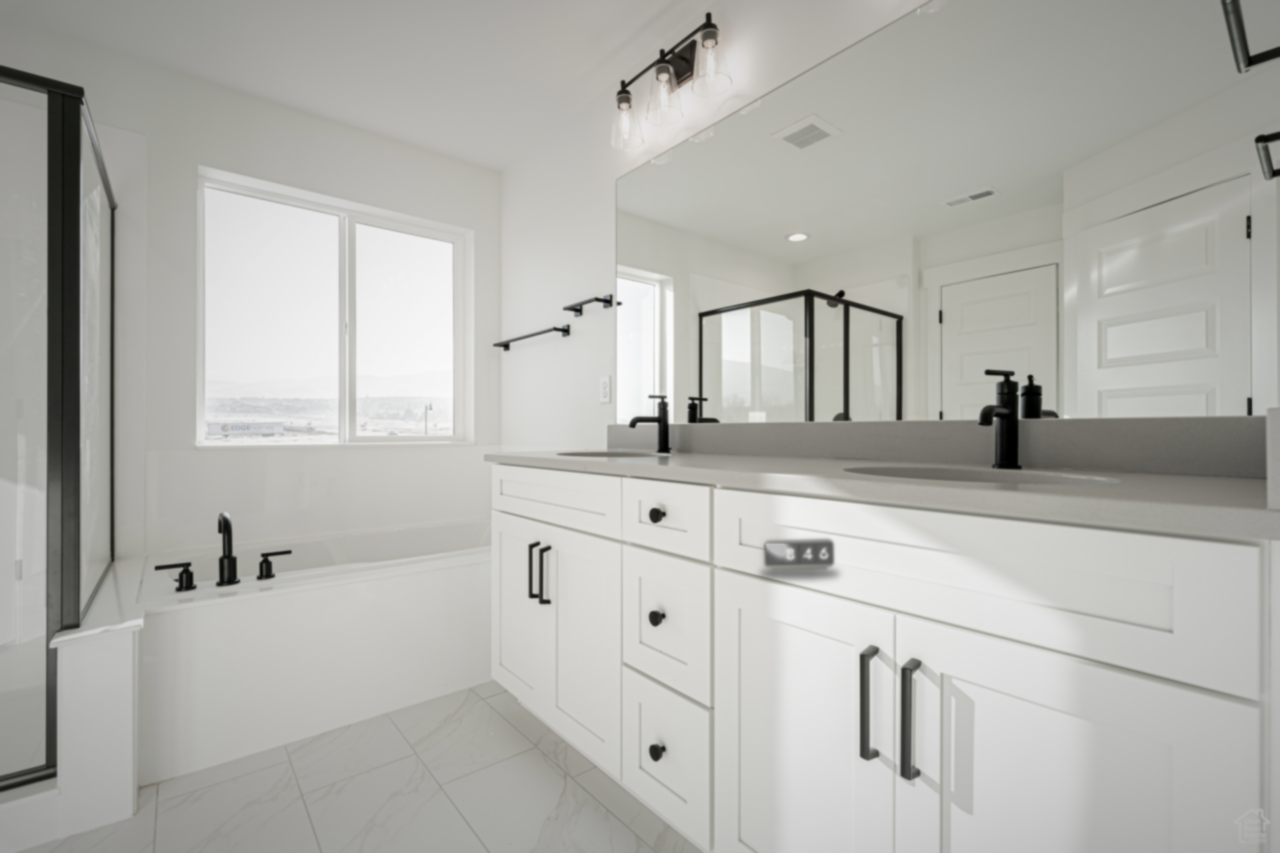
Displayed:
8.46
